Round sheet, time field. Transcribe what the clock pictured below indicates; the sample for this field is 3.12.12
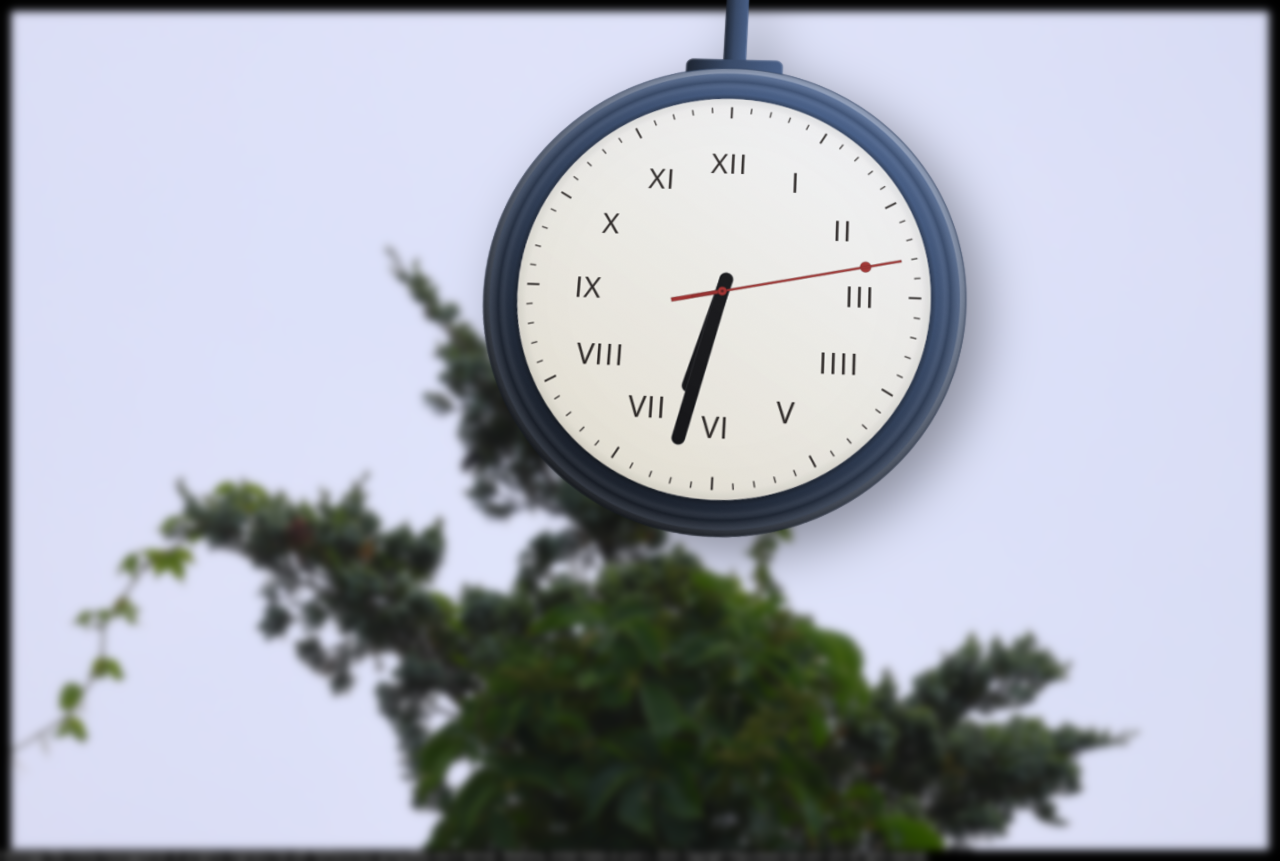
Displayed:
6.32.13
